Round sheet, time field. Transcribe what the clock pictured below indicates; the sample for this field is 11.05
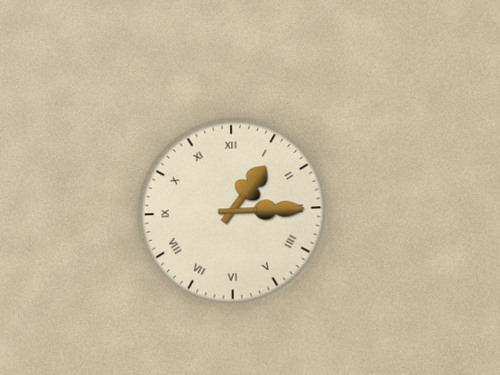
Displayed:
1.15
